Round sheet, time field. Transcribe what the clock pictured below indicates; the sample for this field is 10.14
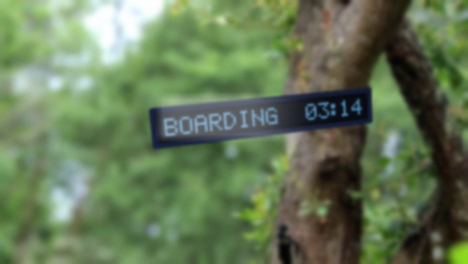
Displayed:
3.14
